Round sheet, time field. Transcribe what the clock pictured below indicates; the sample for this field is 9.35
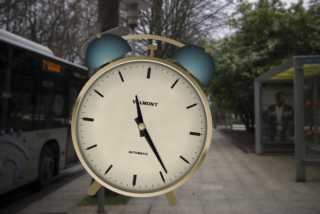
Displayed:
11.24
